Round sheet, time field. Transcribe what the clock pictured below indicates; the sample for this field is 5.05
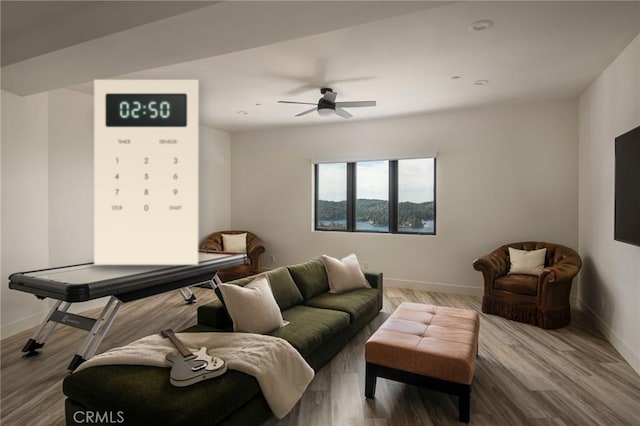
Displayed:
2.50
